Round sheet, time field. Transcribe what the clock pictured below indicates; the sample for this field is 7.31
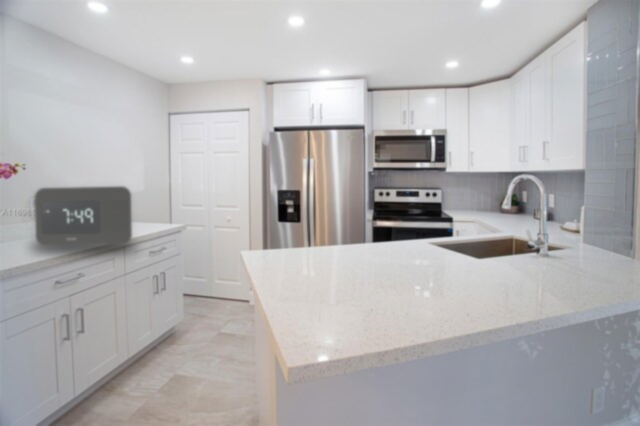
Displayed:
7.49
